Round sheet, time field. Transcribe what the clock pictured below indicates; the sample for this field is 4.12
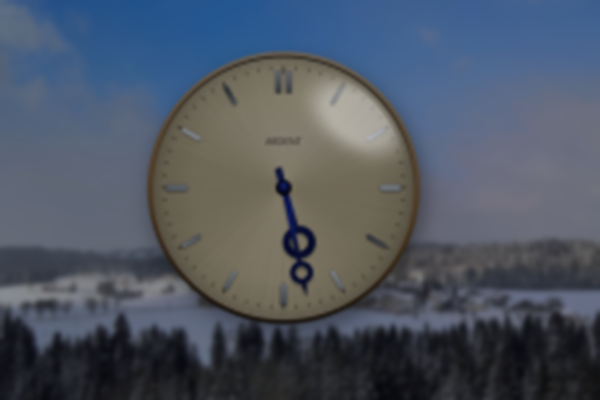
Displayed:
5.28
